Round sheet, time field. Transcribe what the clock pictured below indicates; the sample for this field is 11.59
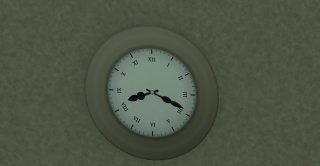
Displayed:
8.19
